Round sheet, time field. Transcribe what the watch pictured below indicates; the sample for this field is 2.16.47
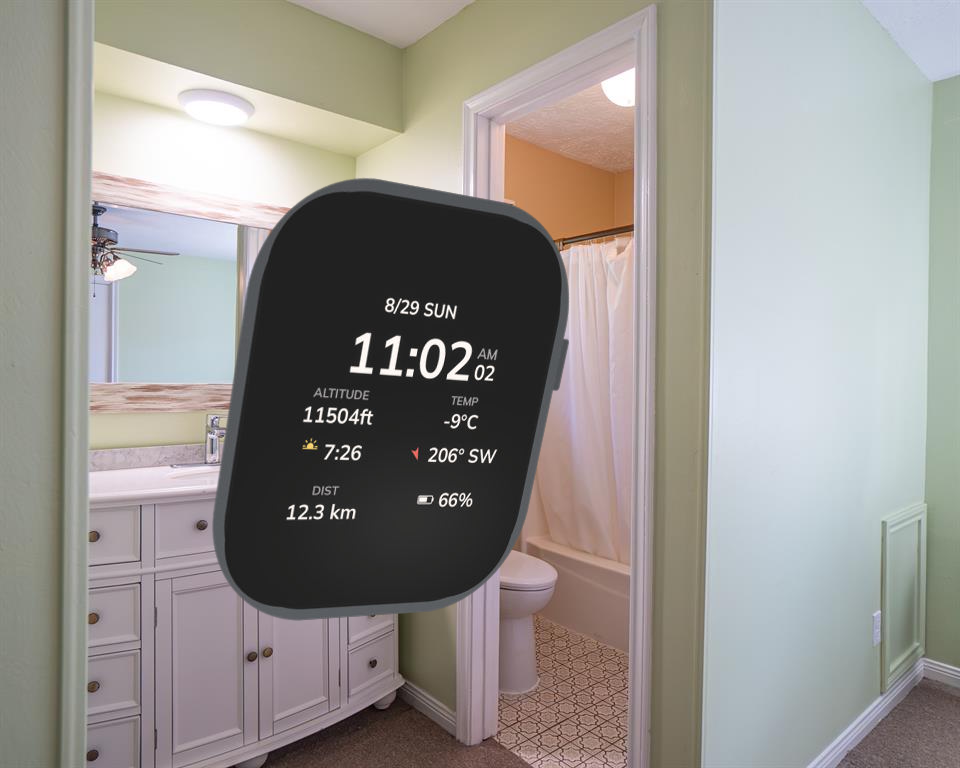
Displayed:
11.02.02
